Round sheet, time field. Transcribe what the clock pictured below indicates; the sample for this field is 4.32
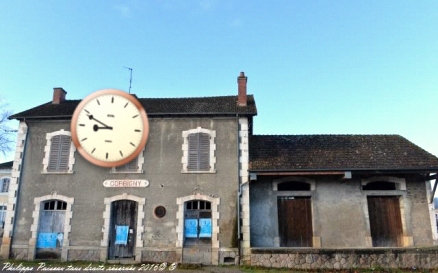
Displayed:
8.49
